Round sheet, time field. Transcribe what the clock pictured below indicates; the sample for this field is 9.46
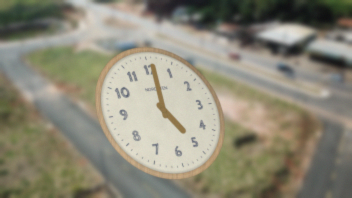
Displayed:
5.01
